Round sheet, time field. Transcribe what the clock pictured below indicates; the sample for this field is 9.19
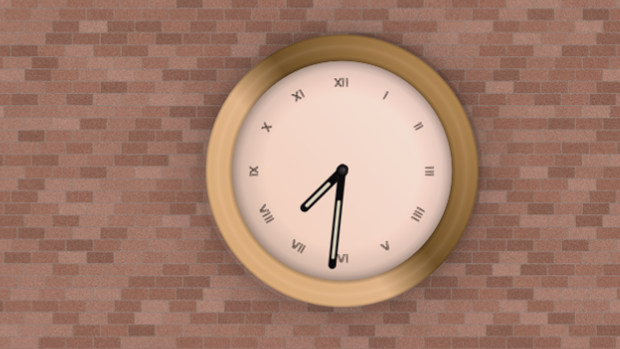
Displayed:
7.31
